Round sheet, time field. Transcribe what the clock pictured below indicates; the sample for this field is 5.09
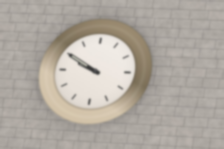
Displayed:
9.50
